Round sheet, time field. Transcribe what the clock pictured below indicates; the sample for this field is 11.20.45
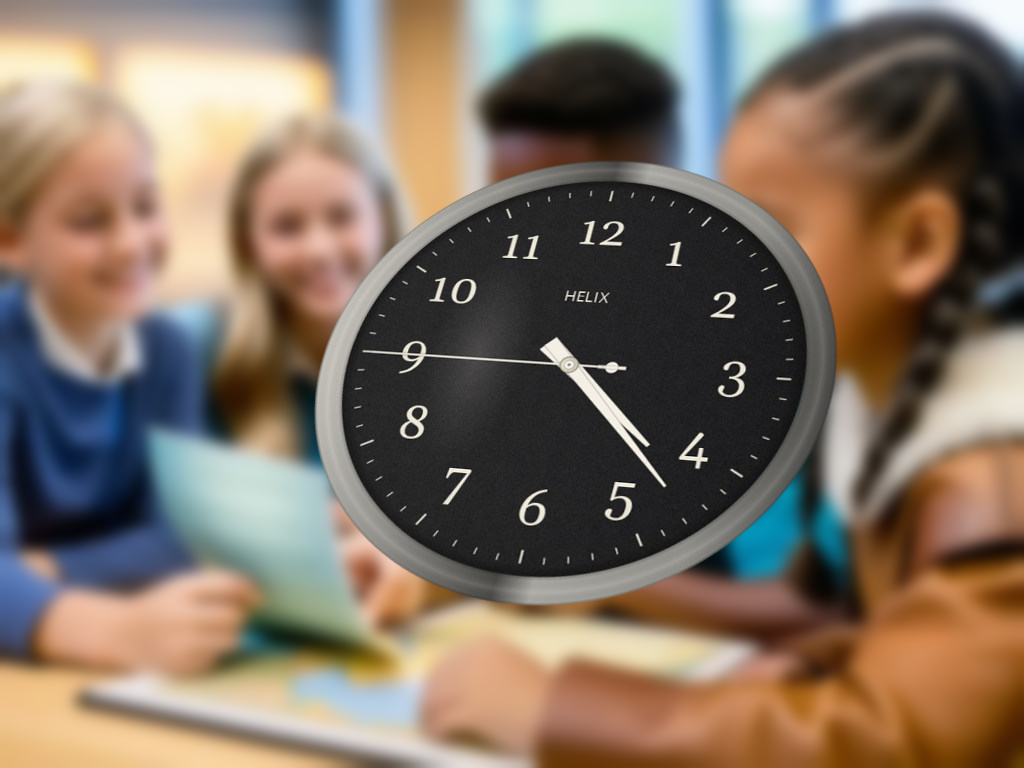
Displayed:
4.22.45
